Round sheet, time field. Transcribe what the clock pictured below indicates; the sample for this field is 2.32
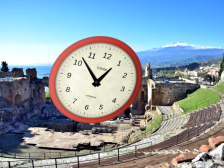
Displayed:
12.52
